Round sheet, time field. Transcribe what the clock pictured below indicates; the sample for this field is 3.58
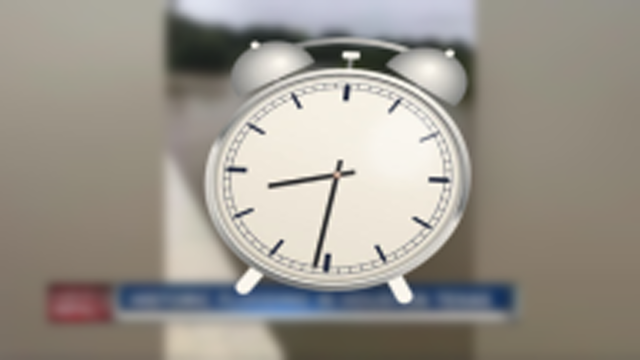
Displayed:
8.31
